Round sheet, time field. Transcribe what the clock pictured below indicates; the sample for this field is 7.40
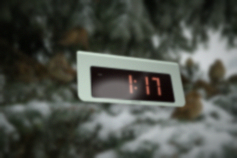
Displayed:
1.17
